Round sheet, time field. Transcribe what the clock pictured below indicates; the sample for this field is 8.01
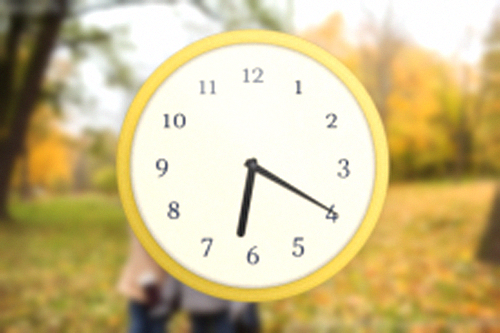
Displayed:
6.20
